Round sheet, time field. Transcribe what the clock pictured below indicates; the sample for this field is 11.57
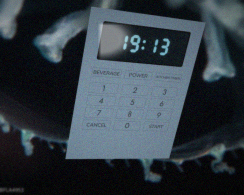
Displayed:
19.13
